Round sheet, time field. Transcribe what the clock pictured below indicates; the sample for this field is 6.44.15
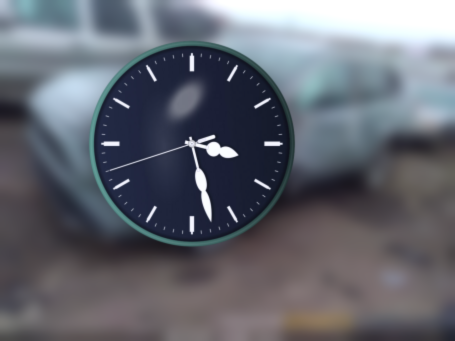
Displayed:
3.27.42
